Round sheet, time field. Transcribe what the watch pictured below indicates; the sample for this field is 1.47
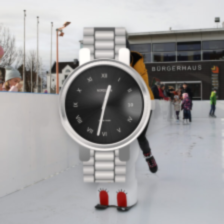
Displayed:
12.32
